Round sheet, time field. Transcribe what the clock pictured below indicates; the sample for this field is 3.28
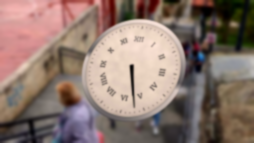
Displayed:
5.27
